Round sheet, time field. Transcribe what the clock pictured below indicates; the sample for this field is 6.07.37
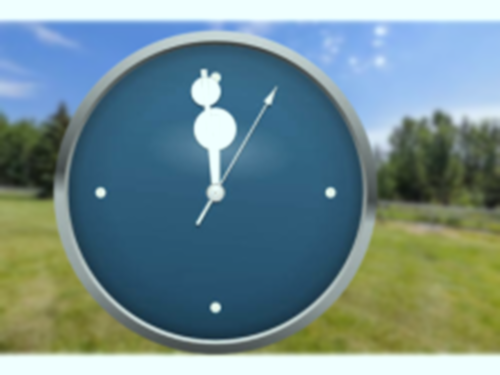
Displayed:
11.59.05
